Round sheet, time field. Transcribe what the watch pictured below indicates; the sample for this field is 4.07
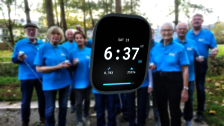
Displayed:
6.37
